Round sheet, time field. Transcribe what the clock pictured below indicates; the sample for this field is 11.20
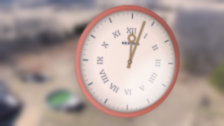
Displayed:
12.03
